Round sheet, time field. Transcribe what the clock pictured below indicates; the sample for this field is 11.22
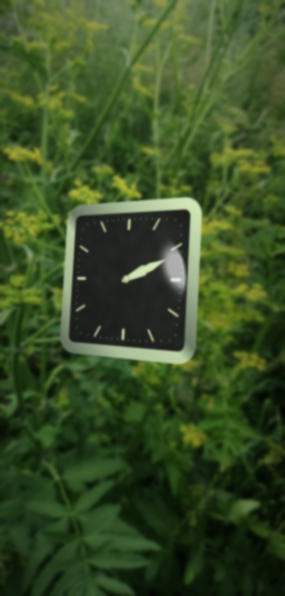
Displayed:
2.11
